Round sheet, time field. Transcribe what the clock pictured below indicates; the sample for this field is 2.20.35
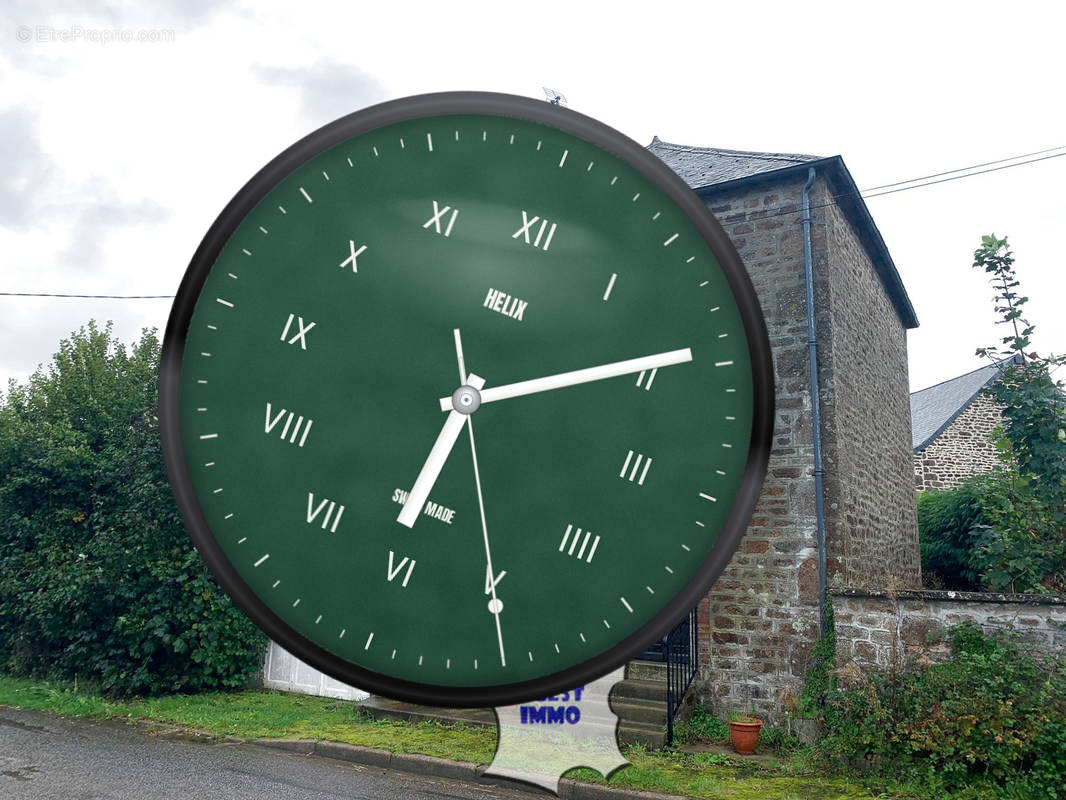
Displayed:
6.09.25
